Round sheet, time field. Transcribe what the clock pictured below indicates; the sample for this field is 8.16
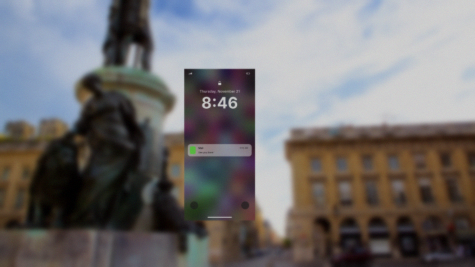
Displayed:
8.46
